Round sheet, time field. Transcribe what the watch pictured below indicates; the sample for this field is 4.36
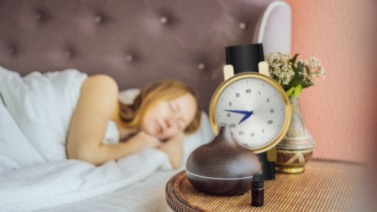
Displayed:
7.47
